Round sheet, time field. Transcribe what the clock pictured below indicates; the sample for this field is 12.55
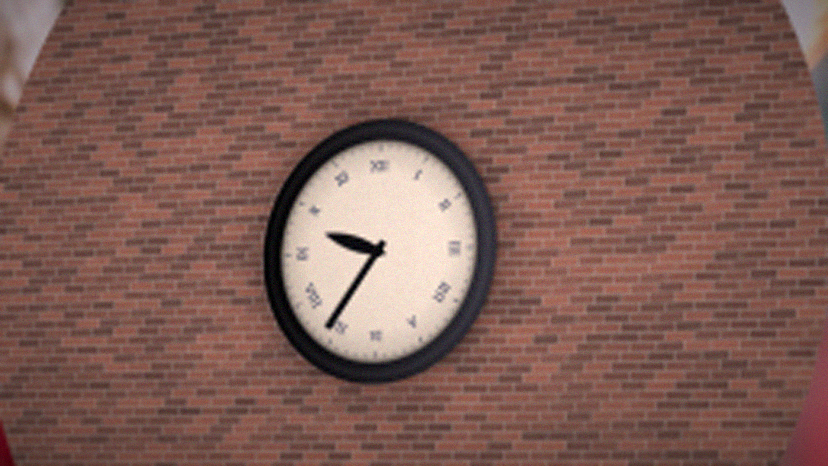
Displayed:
9.36
